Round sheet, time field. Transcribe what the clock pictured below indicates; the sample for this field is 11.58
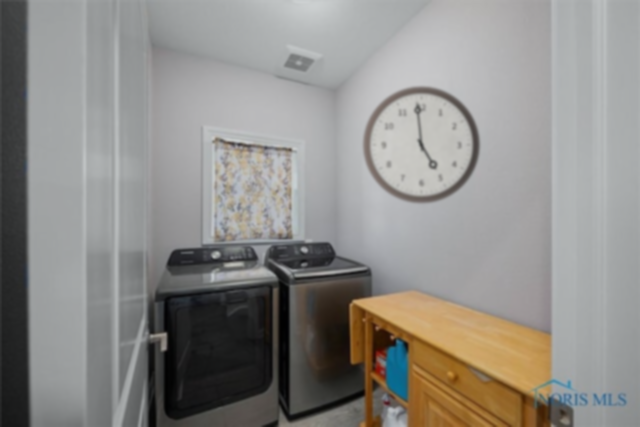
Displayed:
4.59
